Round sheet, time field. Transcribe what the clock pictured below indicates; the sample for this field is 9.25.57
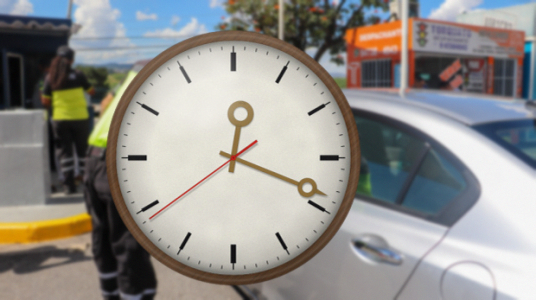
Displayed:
12.18.39
